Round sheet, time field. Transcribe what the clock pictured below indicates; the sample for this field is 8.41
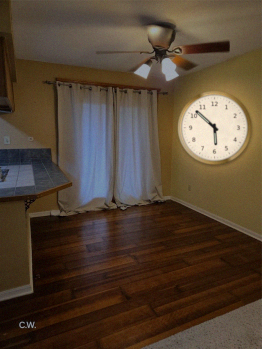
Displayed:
5.52
